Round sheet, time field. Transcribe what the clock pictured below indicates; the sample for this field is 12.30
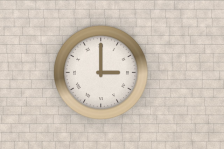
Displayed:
3.00
